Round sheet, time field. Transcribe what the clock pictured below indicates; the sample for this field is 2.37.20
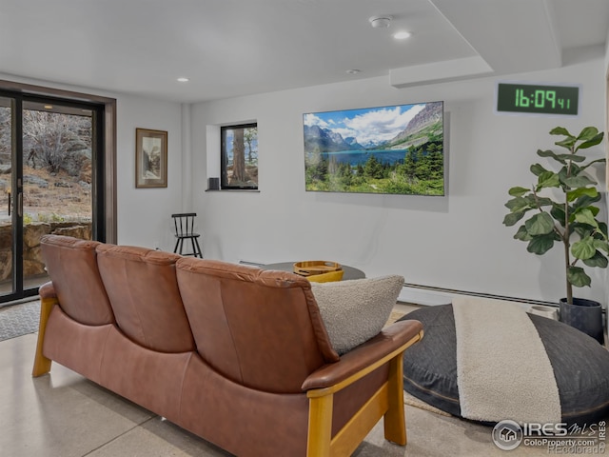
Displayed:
16.09.41
